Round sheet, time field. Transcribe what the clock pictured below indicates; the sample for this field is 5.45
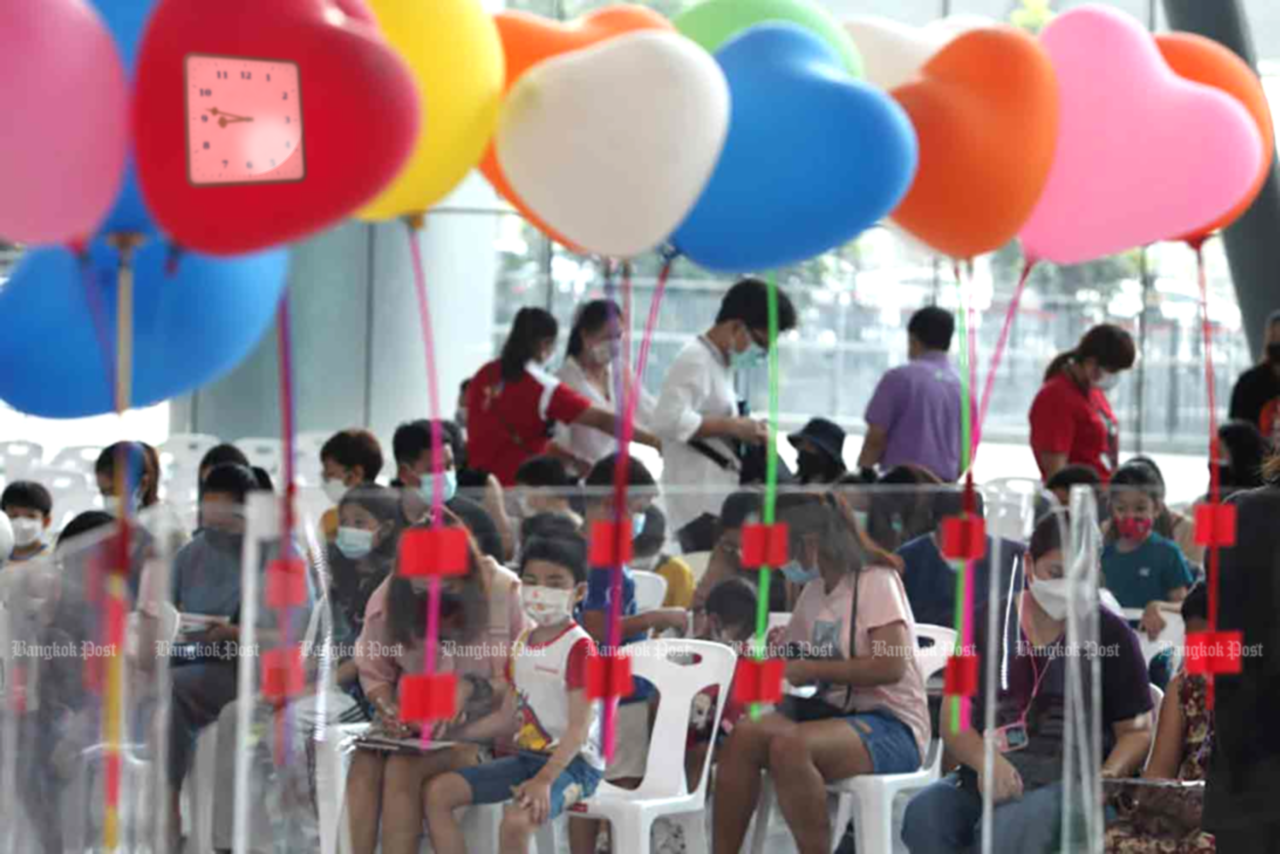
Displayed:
8.47
